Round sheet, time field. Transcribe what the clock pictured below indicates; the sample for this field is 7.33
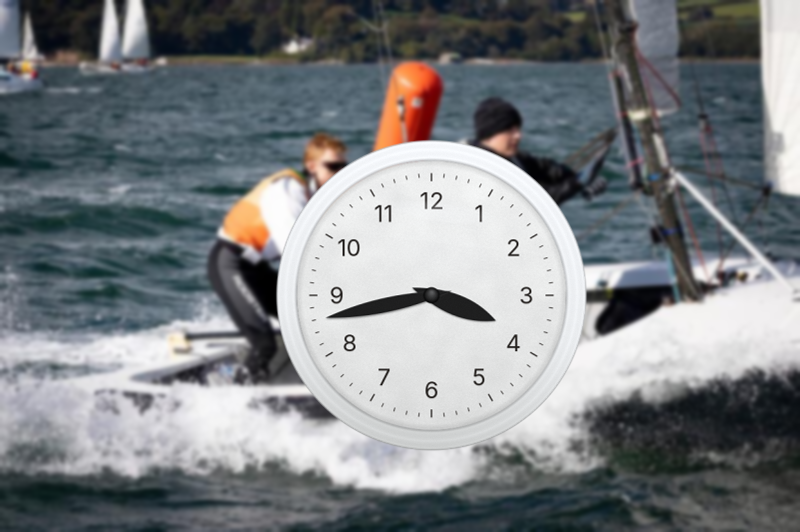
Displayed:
3.43
